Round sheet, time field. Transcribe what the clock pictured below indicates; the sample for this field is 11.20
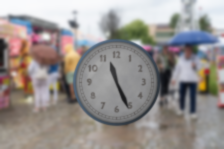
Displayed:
11.26
